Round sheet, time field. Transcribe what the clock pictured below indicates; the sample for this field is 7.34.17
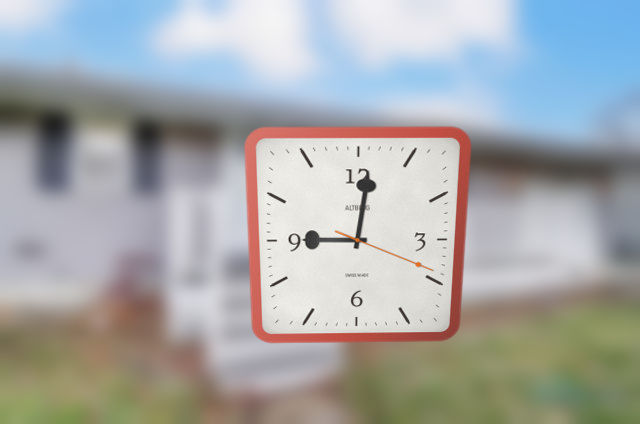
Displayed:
9.01.19
